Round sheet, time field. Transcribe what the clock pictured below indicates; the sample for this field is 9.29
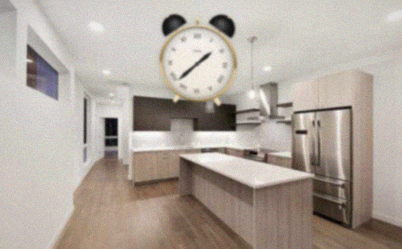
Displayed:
1.38
